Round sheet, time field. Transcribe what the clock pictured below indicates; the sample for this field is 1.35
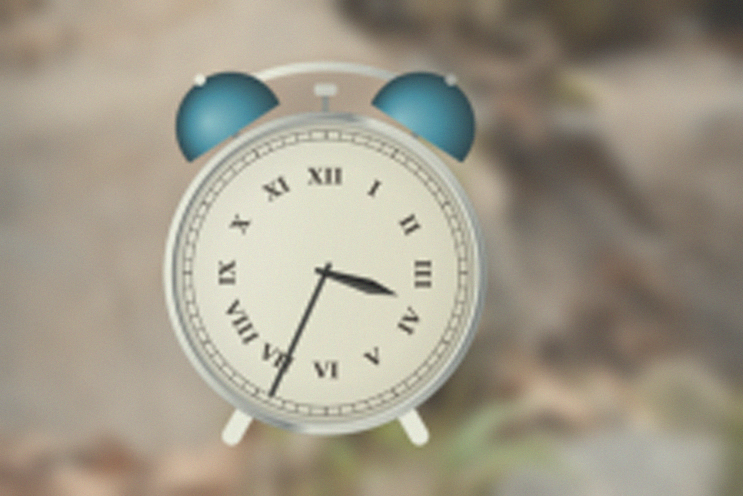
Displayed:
3.34
